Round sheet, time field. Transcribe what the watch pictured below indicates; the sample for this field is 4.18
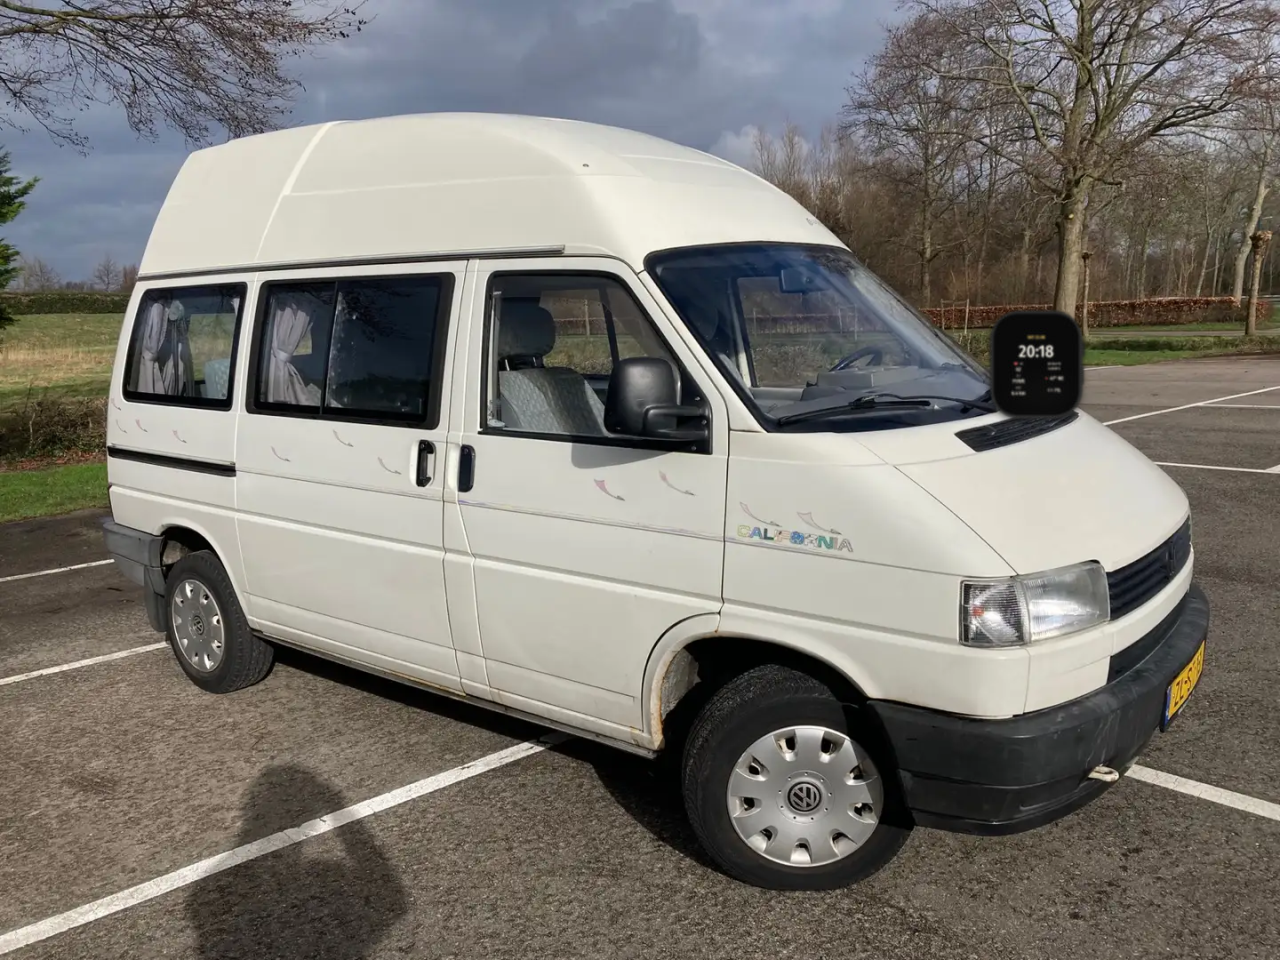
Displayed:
20.18
